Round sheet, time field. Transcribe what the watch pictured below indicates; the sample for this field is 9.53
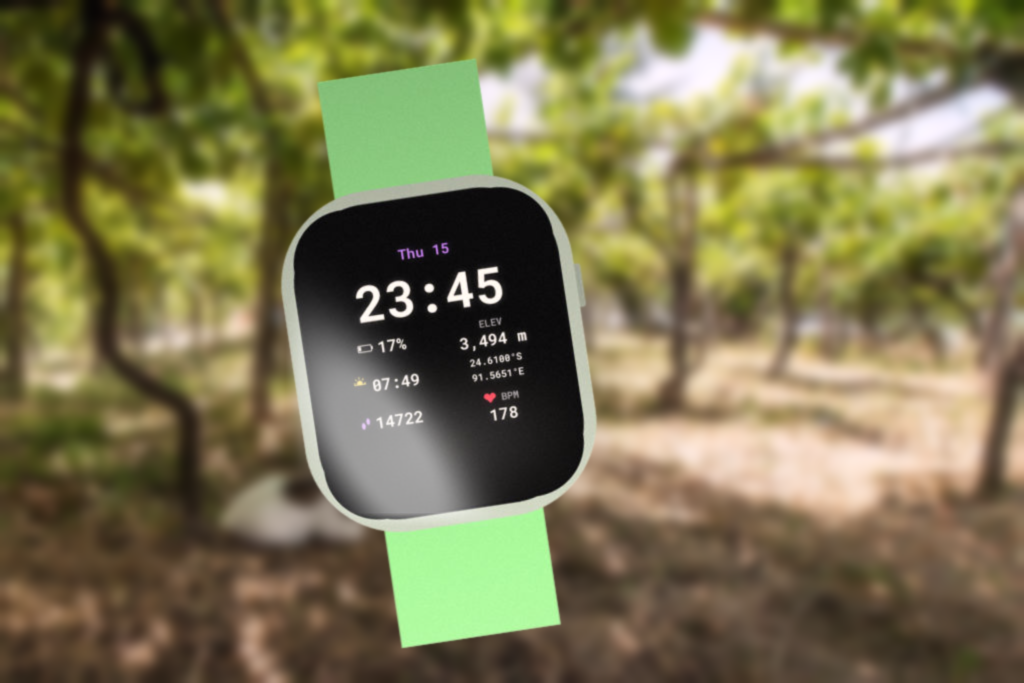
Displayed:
23.45
